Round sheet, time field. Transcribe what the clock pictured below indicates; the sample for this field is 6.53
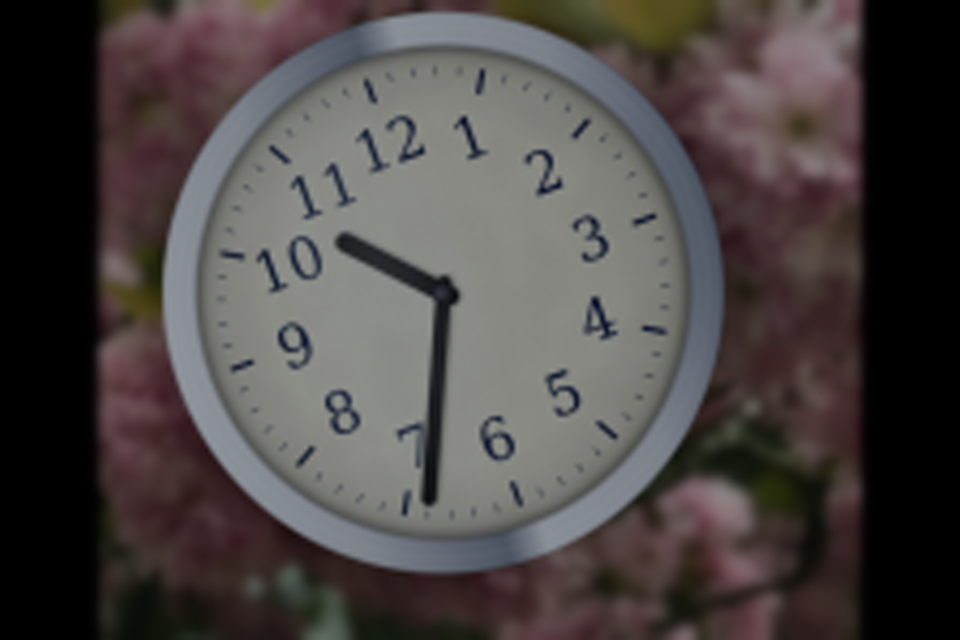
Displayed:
10.34
